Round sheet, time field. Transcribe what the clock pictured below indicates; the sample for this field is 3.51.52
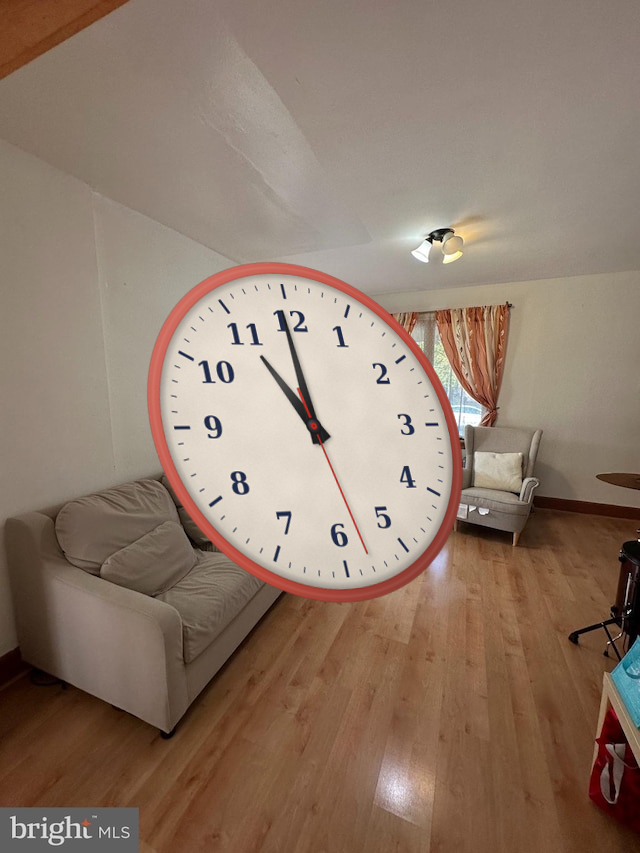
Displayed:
10.59.28
